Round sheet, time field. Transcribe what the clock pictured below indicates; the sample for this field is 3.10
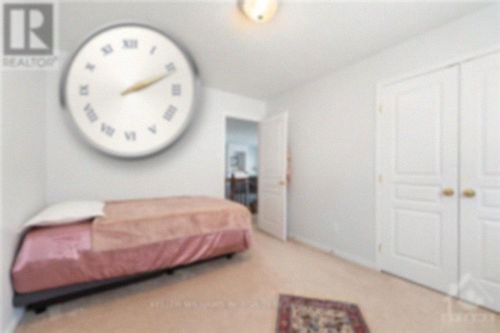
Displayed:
2.11
